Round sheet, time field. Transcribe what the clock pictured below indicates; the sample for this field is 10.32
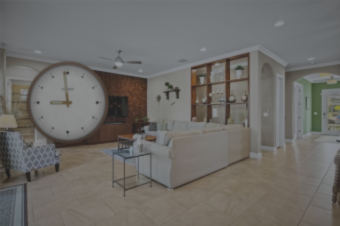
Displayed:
8.59
